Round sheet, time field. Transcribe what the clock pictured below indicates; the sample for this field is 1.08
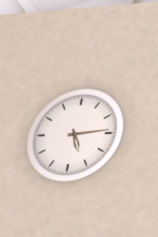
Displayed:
5.14
